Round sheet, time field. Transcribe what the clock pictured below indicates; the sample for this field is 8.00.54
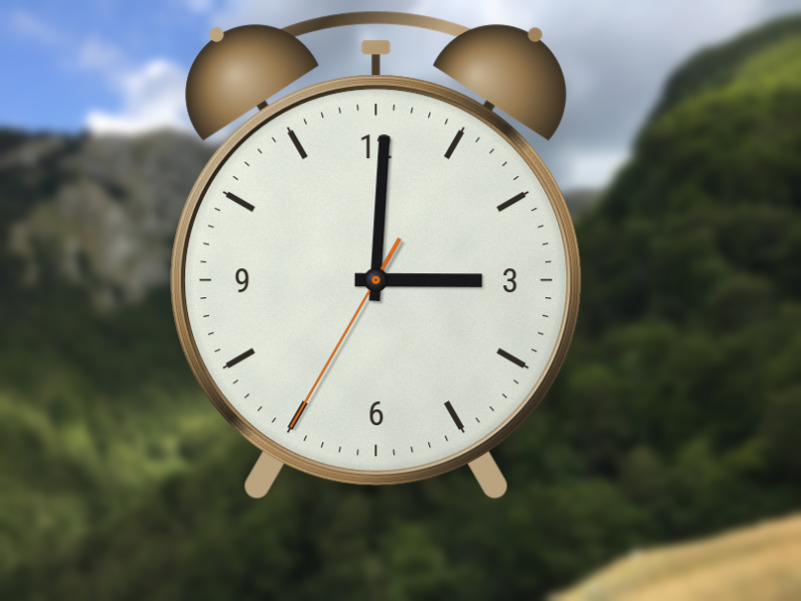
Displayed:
3.00.35
